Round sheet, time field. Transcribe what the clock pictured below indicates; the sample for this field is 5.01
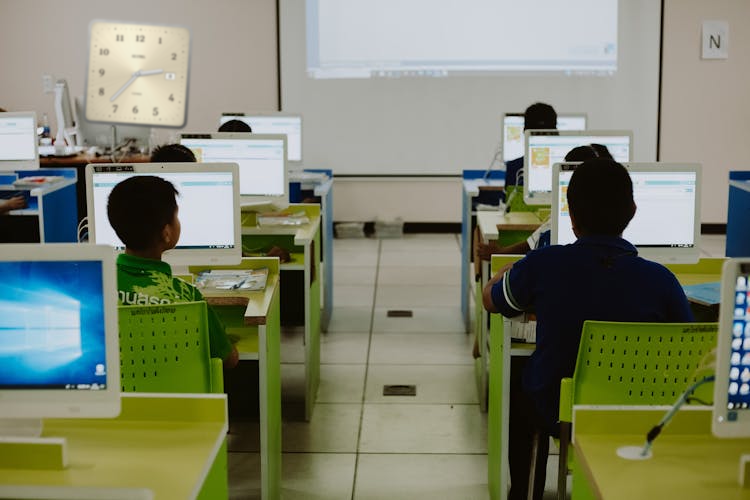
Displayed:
2.37
